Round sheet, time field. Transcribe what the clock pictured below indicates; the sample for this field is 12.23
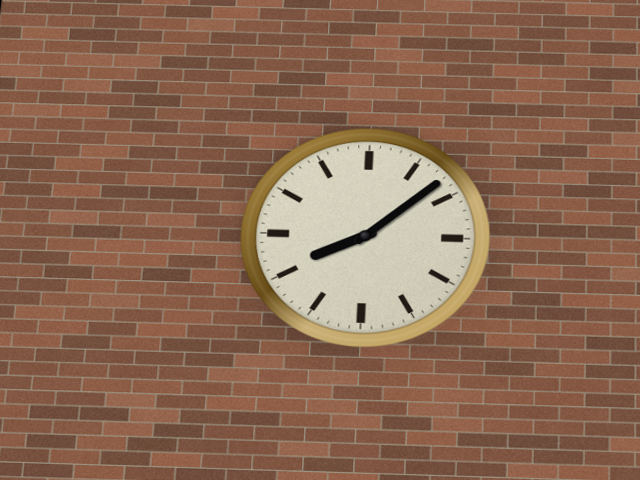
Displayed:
8.08
